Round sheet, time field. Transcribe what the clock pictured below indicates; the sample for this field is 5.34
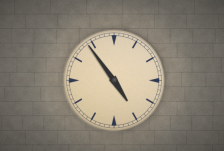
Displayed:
4.54
